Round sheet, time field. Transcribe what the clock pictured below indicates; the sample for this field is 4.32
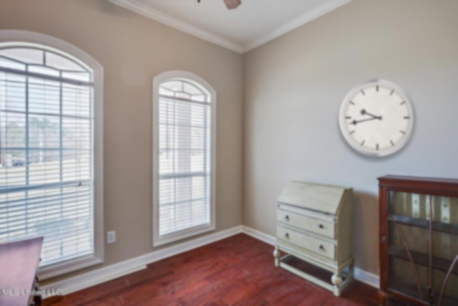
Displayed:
9.43
